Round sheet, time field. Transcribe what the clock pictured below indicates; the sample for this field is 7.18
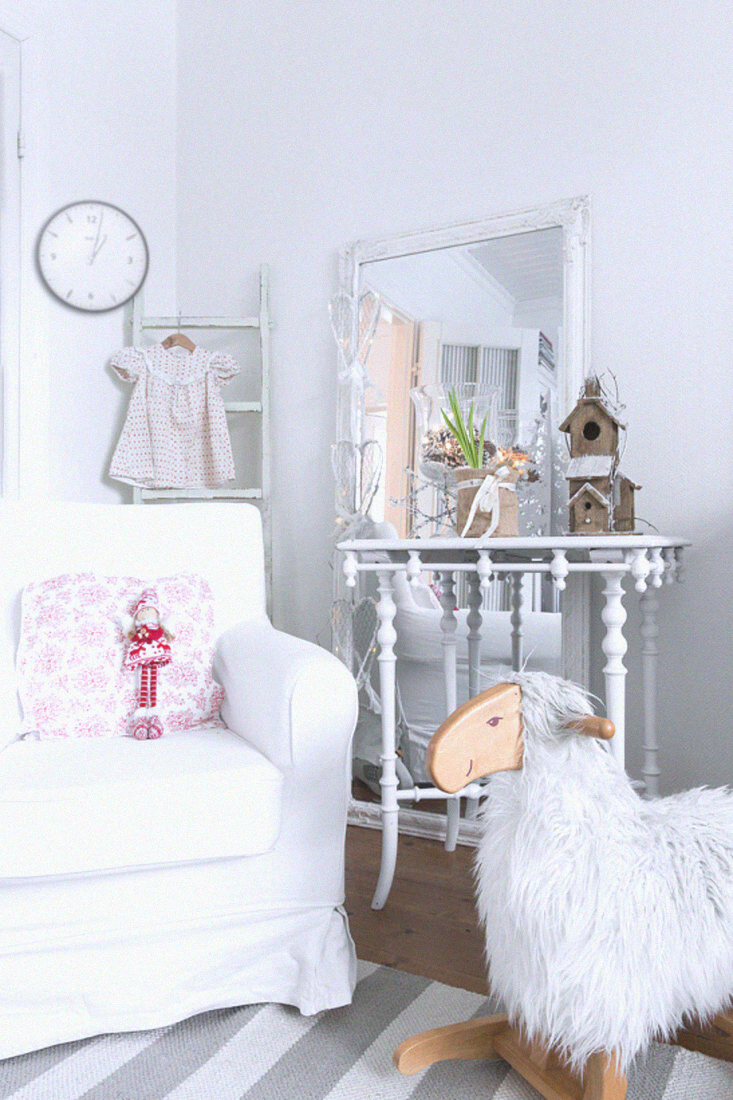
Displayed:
1.02
